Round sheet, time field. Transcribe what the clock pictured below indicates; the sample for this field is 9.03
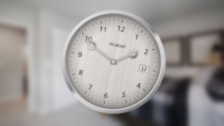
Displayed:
1.49
